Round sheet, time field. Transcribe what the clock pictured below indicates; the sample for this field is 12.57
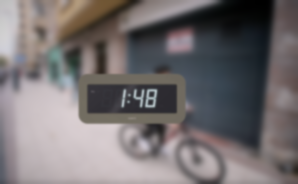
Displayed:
1.48
